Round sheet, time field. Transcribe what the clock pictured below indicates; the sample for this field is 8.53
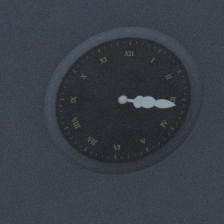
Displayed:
3.16
